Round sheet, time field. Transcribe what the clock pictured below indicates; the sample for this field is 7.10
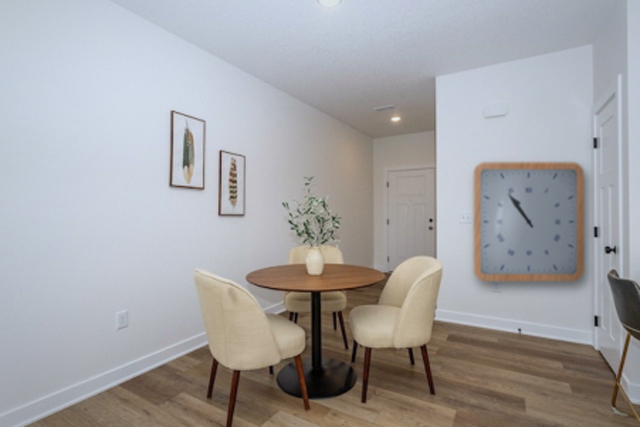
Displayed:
10.54
